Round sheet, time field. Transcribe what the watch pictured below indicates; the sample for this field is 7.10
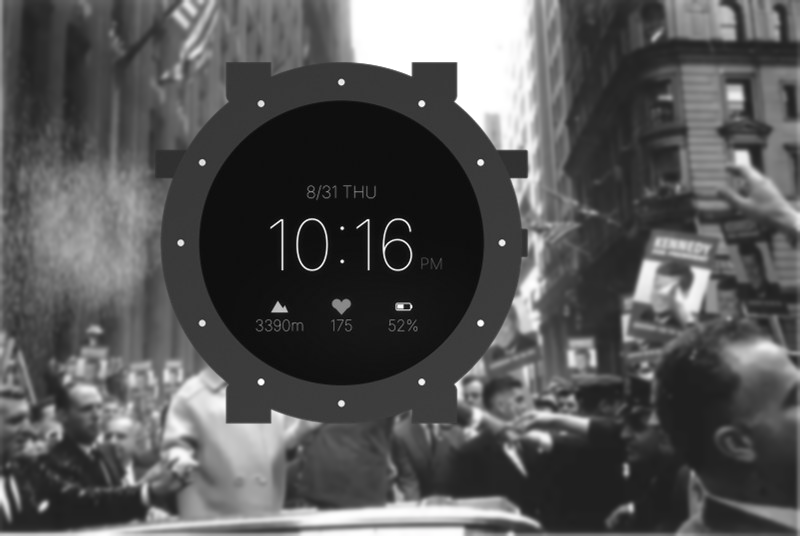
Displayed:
10.16
